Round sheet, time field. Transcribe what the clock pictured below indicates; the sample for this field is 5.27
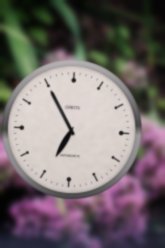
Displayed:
6.55
